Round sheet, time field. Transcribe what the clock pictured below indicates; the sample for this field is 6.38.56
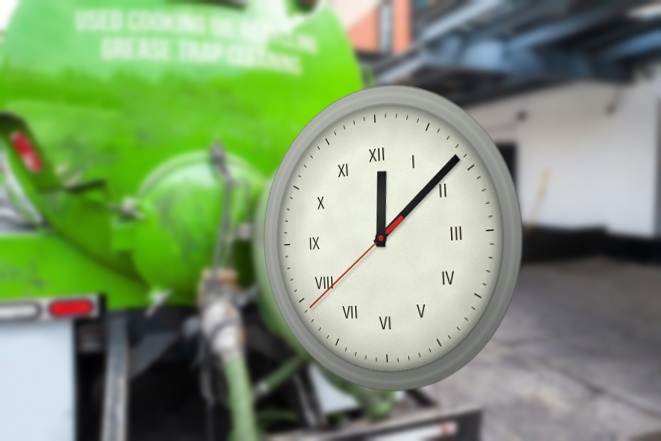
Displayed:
12.08.39
